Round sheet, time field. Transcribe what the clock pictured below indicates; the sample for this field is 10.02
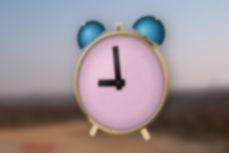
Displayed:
8.59
